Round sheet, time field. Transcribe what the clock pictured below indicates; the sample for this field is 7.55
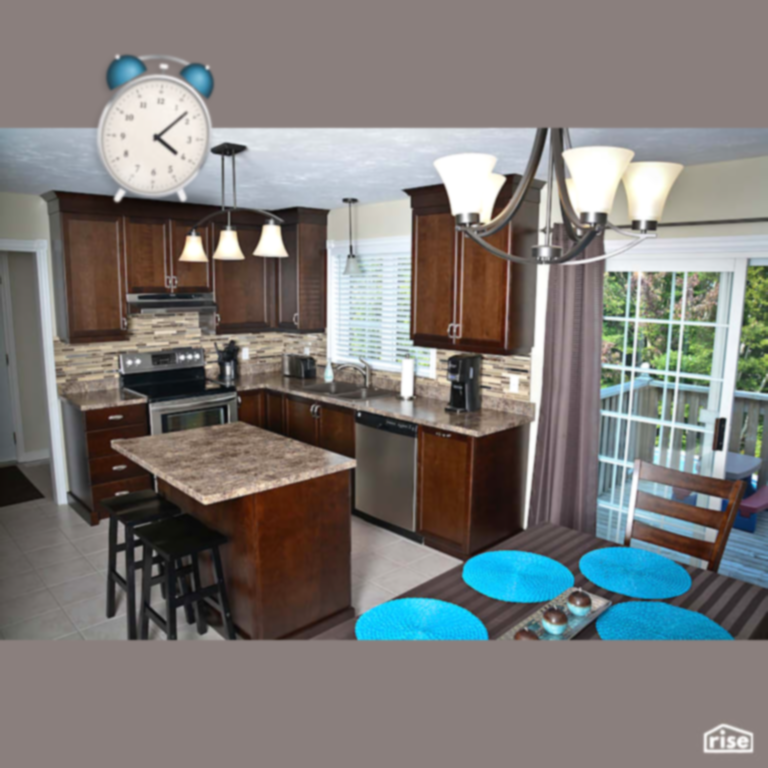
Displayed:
4.08
